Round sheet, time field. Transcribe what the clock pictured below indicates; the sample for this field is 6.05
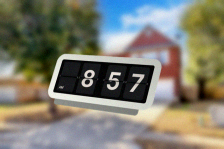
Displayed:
8.57
